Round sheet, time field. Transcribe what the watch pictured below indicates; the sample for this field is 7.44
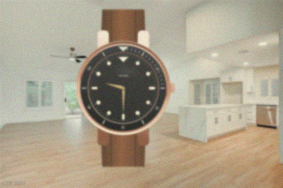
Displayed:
9.30
